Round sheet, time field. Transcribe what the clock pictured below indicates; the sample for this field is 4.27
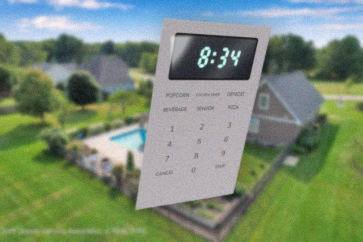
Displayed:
8.34
